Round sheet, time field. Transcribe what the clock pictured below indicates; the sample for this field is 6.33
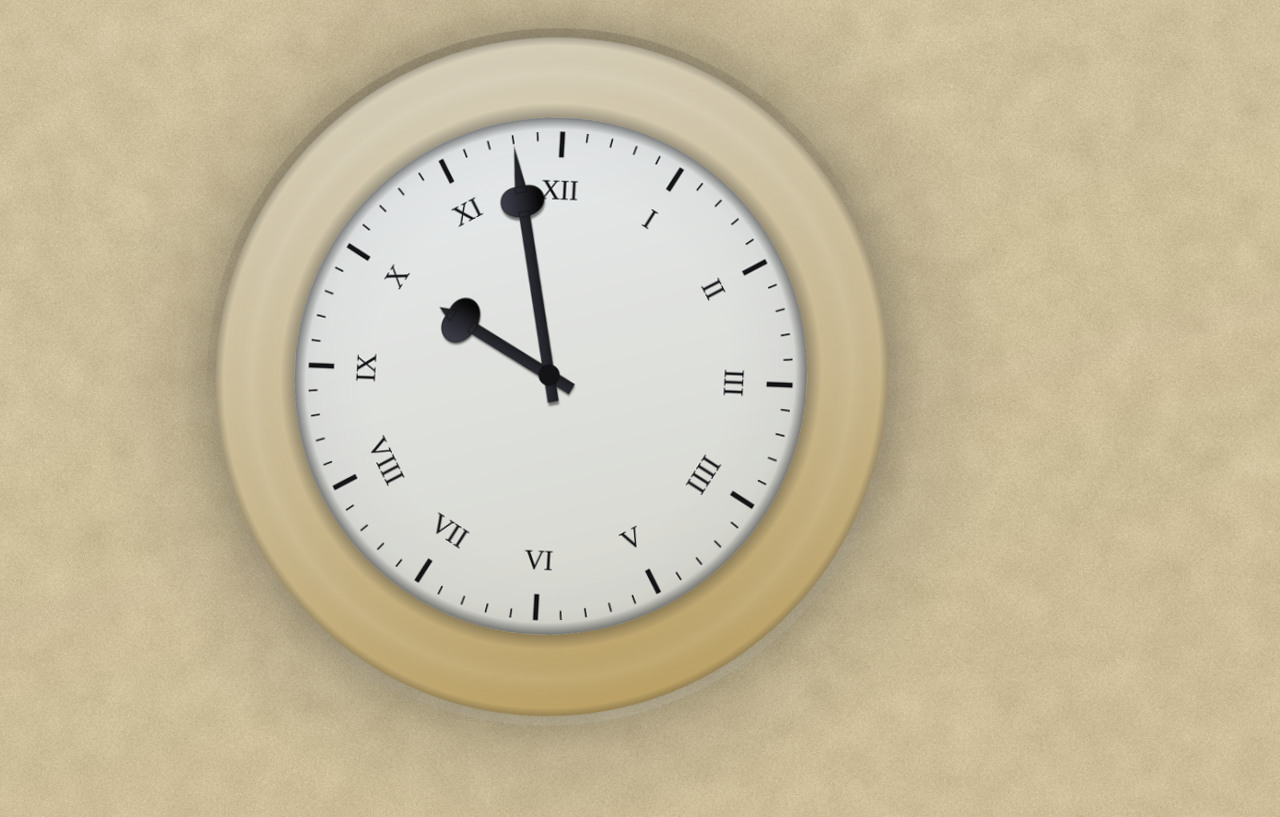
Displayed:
9.58
